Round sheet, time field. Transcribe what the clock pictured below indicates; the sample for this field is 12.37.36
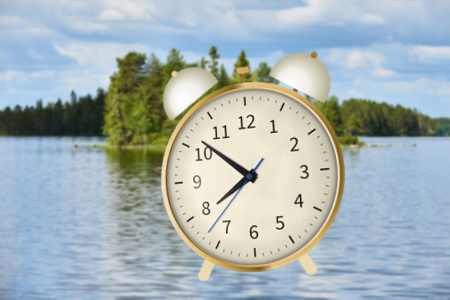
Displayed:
7.51.37
